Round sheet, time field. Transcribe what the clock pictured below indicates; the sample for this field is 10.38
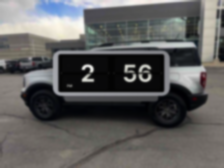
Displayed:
2.56
